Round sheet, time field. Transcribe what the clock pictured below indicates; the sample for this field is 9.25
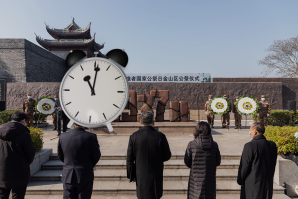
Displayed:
11.01
